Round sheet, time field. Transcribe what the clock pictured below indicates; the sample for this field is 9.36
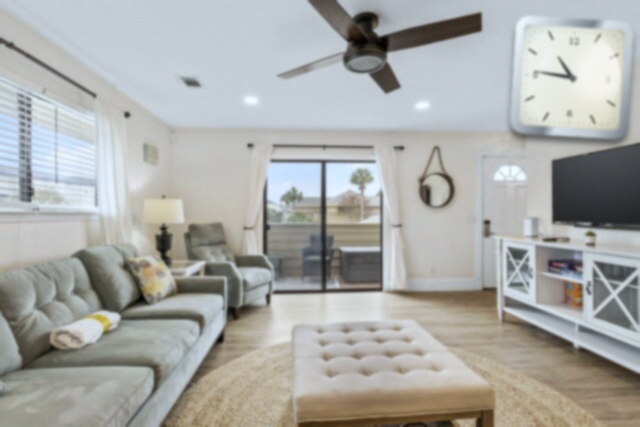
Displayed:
10.46
